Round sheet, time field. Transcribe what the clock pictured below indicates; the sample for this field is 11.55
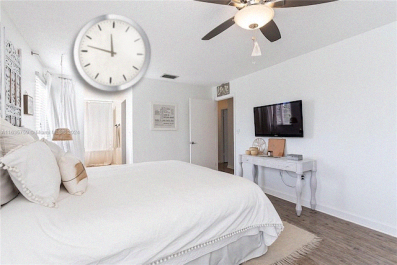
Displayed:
11.47
